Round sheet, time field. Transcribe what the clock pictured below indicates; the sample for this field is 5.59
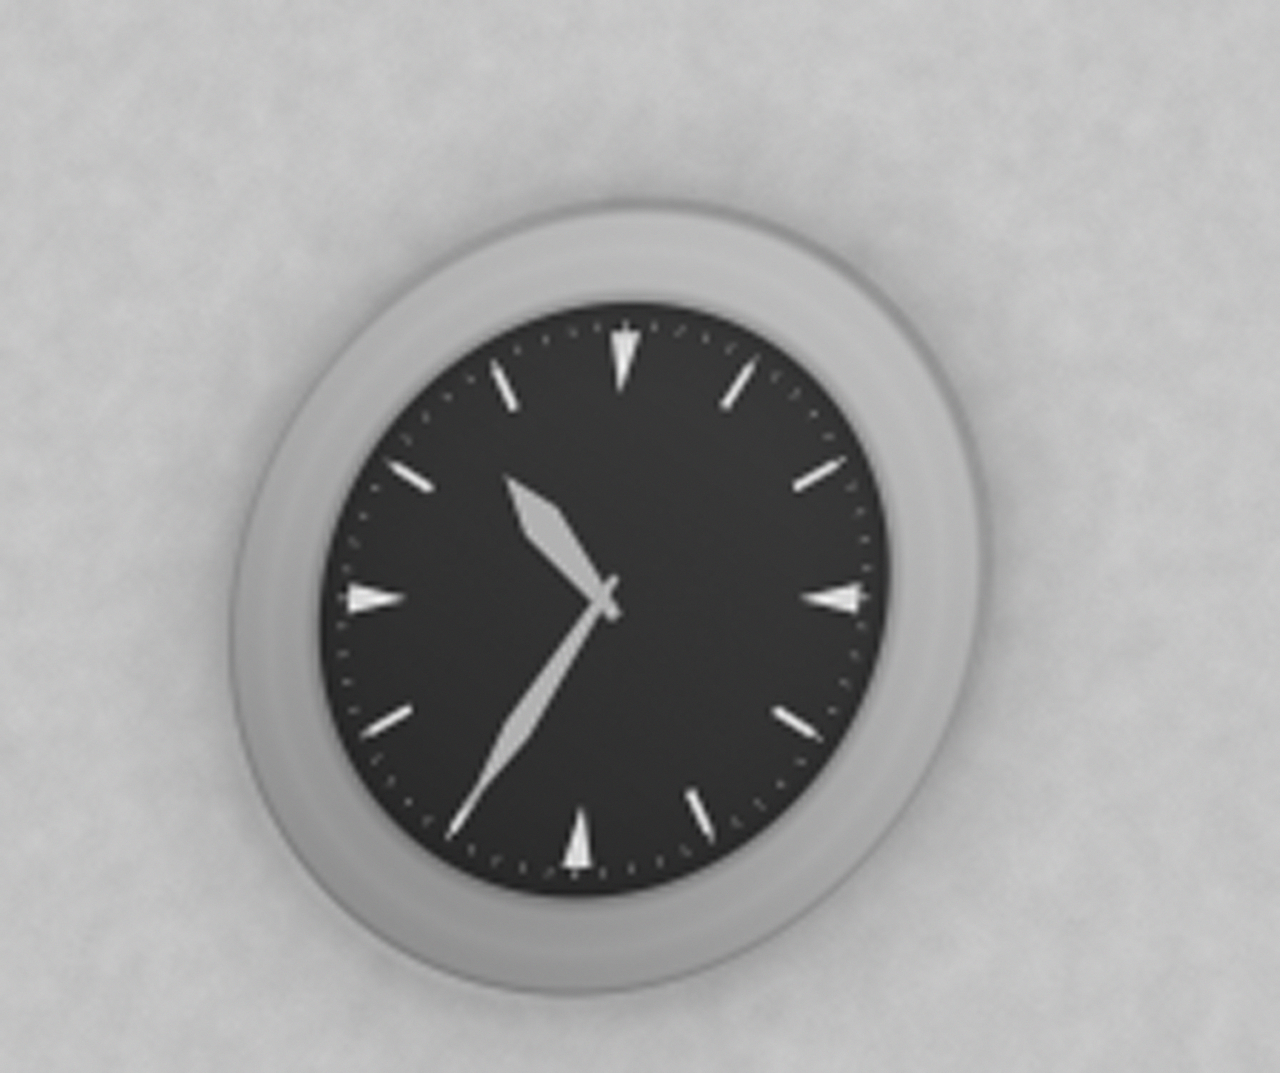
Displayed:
10.35
